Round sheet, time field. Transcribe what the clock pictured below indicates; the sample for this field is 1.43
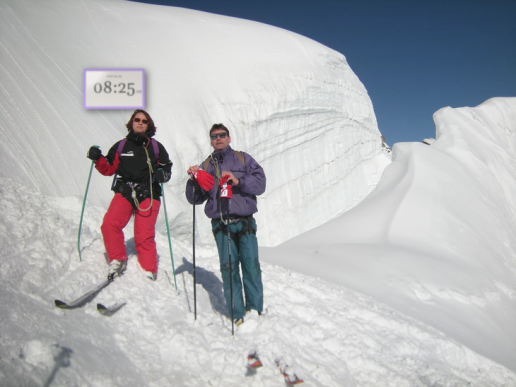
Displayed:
8.25
